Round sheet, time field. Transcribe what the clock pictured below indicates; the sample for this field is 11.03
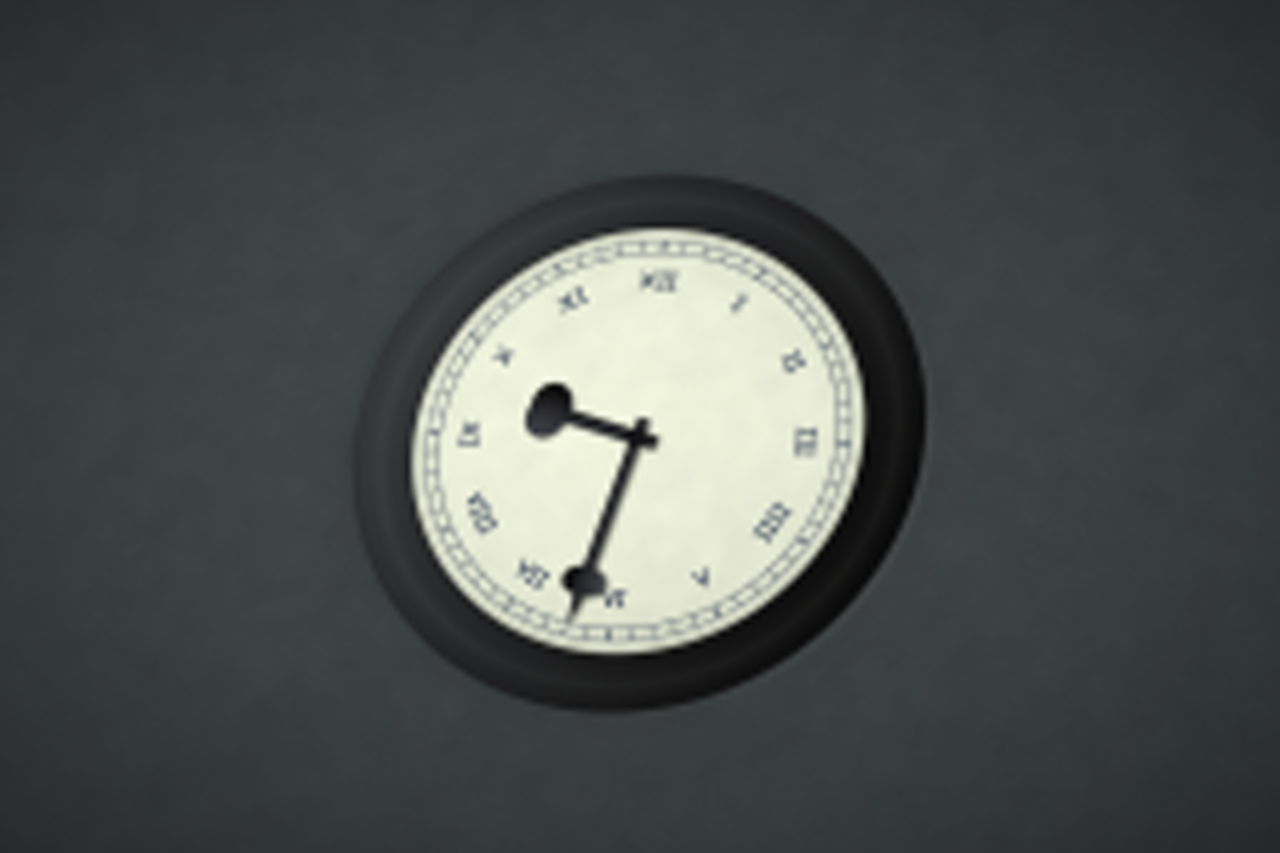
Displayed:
9.32
